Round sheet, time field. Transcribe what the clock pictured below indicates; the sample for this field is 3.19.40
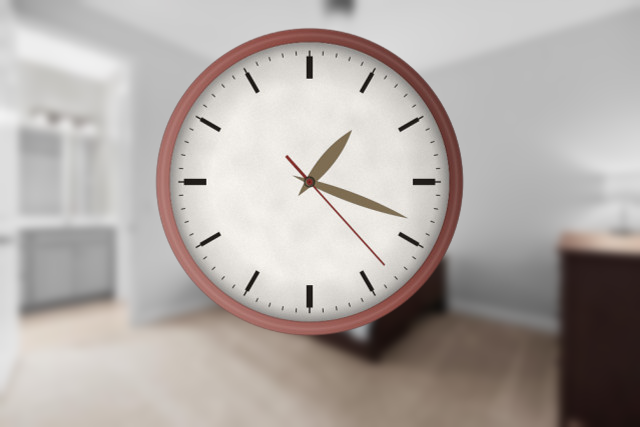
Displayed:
1.18.23
